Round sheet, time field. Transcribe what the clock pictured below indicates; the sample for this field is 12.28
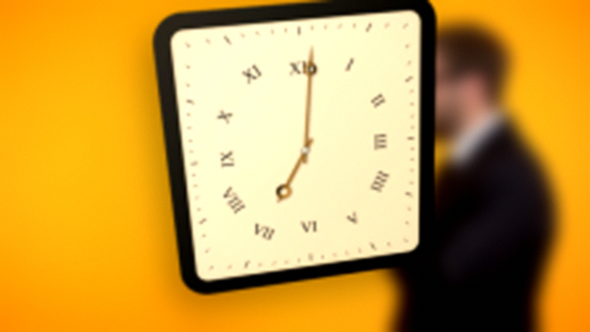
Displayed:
7.01
